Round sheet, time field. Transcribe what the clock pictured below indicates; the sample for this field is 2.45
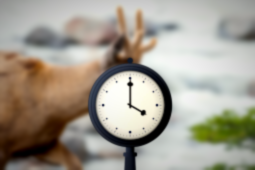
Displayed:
4.00
